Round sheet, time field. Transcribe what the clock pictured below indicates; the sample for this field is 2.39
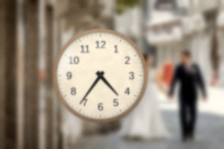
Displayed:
4.36
